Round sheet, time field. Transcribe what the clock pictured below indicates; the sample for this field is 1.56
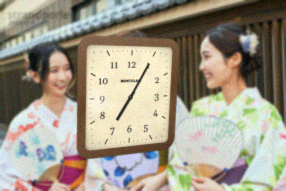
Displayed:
7.05
